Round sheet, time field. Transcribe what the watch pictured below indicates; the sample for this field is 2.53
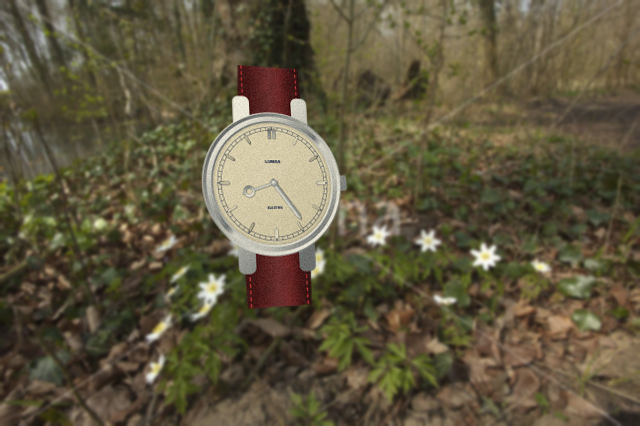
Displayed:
8.24
